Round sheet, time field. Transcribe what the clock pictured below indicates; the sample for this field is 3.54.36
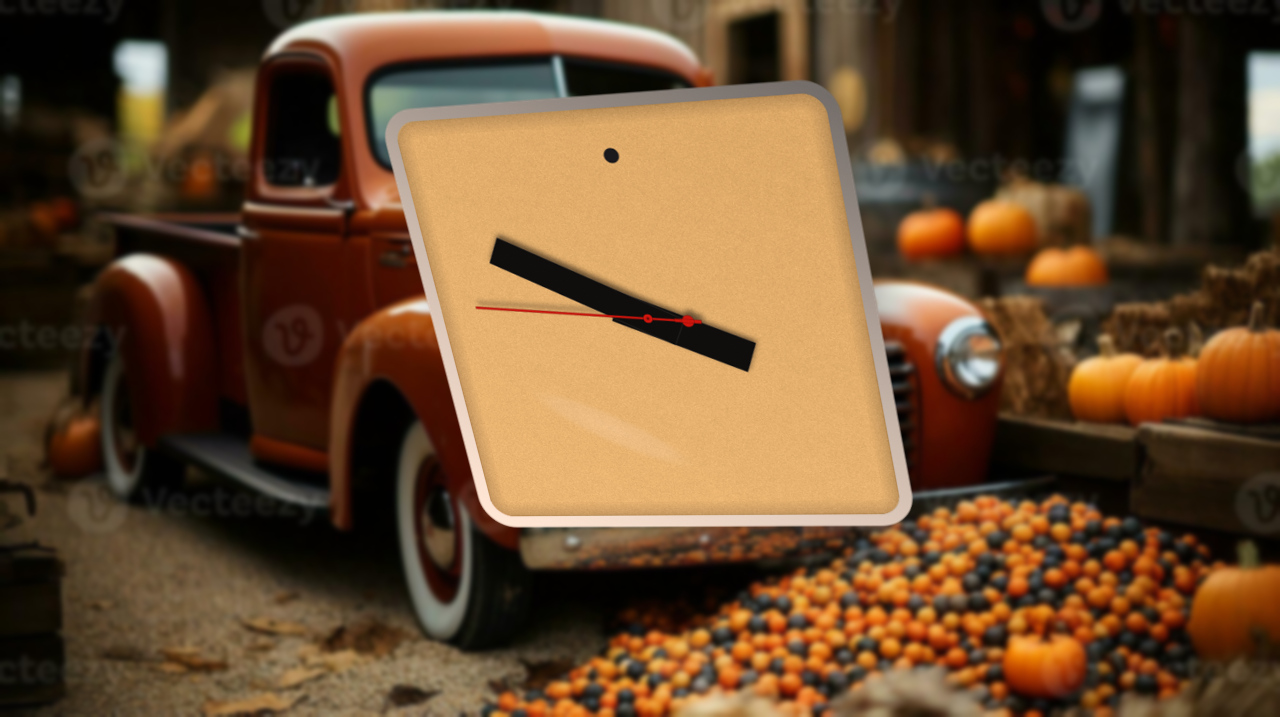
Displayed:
3.49.46
